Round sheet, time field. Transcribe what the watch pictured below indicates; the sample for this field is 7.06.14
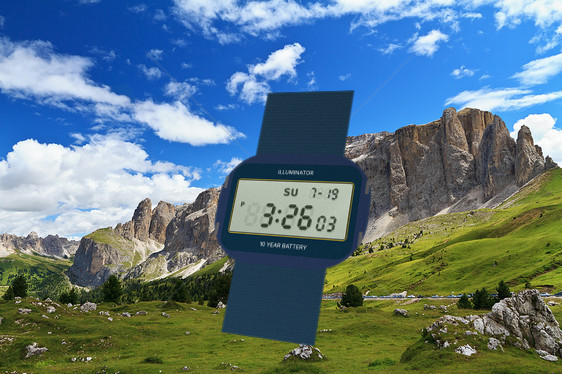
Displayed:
3.26.03
